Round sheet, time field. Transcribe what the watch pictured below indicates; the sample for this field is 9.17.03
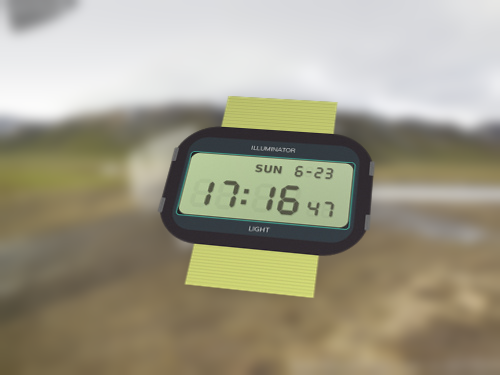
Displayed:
17.16.47
